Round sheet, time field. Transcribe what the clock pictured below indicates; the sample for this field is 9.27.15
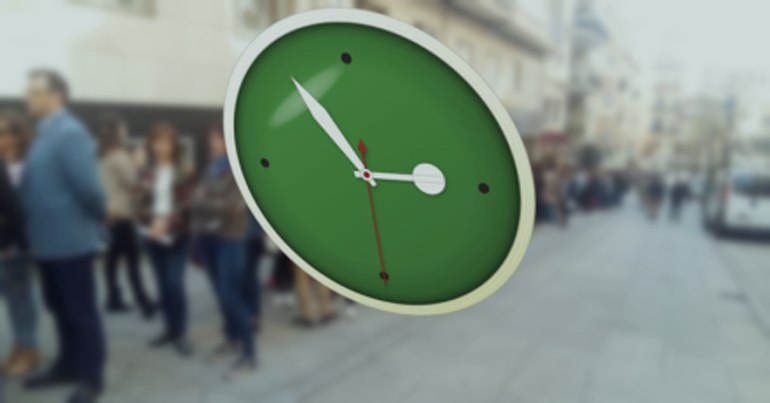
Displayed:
2.54.30
